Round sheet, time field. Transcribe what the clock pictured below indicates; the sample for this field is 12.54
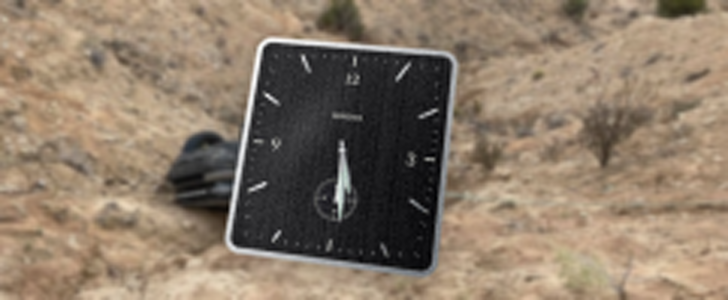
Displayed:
5.29
